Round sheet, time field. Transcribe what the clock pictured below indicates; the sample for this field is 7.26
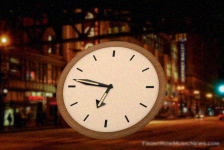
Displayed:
6.47
